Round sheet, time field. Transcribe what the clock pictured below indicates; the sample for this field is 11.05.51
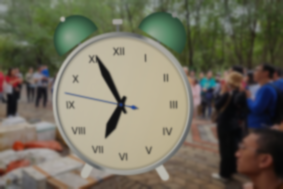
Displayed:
6.55.47
